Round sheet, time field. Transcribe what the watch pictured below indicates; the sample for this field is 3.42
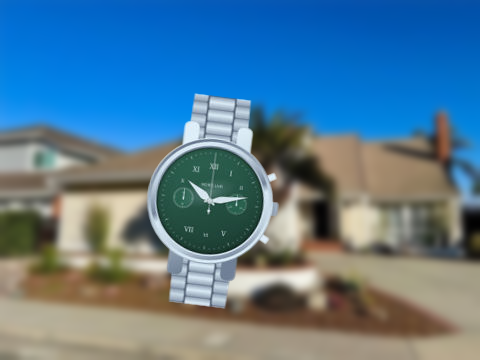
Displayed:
10.13
